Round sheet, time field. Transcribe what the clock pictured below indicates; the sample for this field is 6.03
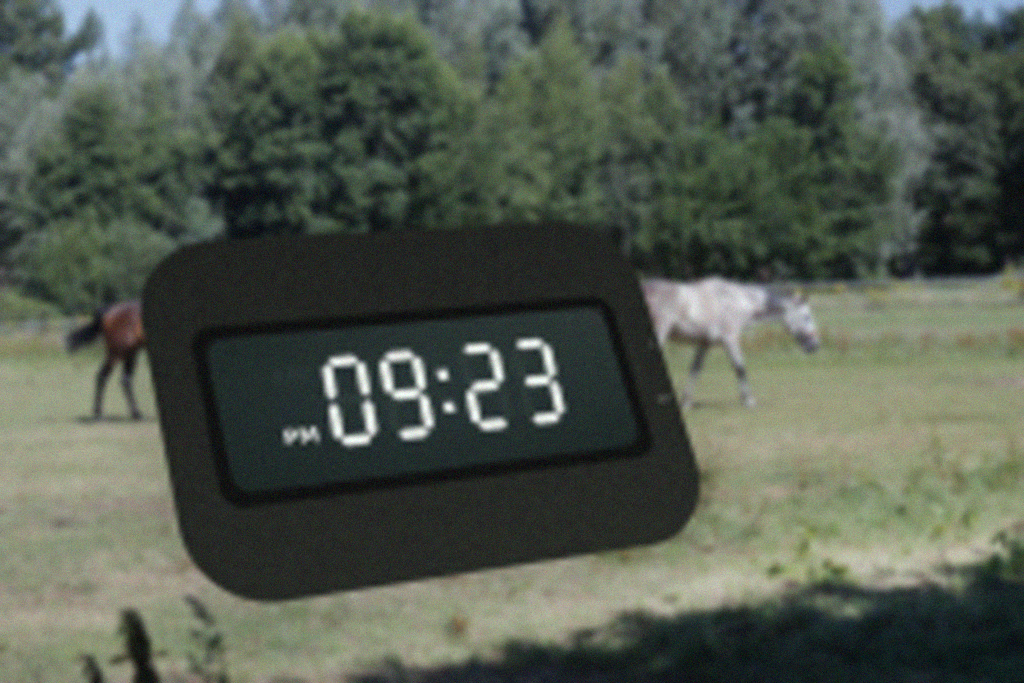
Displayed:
9.23
